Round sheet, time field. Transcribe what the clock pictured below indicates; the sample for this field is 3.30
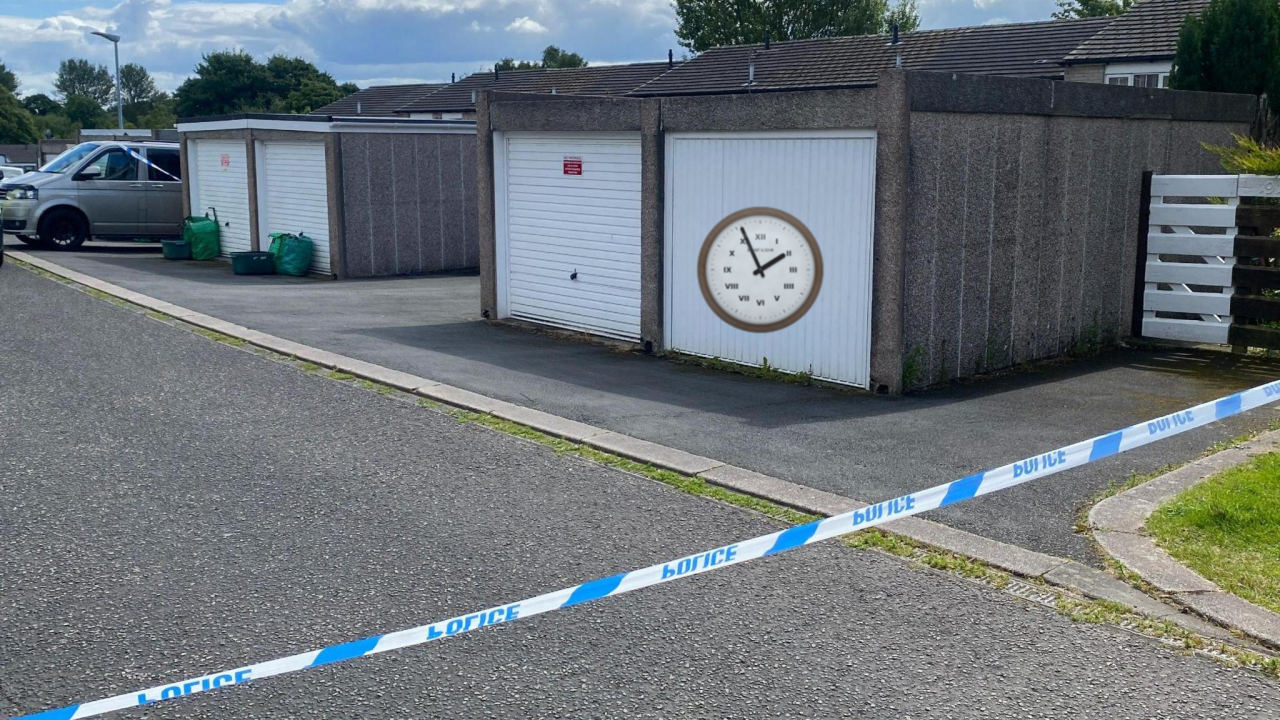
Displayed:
1.56
